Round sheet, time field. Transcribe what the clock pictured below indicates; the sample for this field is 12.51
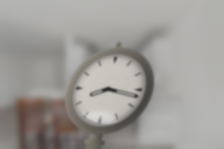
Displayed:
8.17
